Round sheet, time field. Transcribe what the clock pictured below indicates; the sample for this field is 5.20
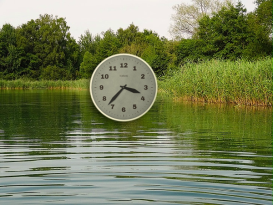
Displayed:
3.37
